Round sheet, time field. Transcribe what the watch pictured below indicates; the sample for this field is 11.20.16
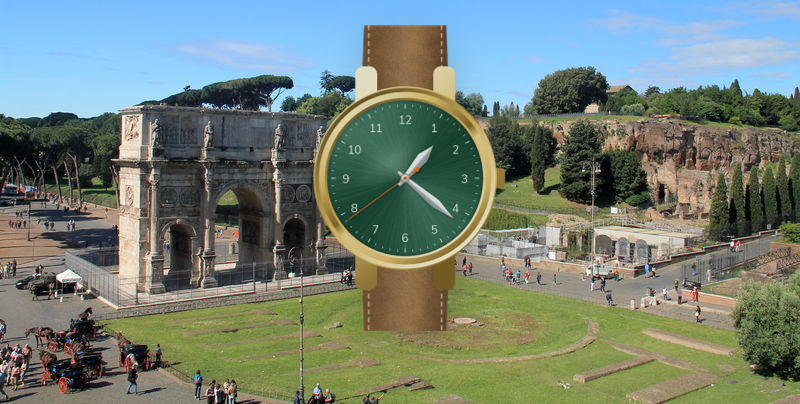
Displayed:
1.21.39
